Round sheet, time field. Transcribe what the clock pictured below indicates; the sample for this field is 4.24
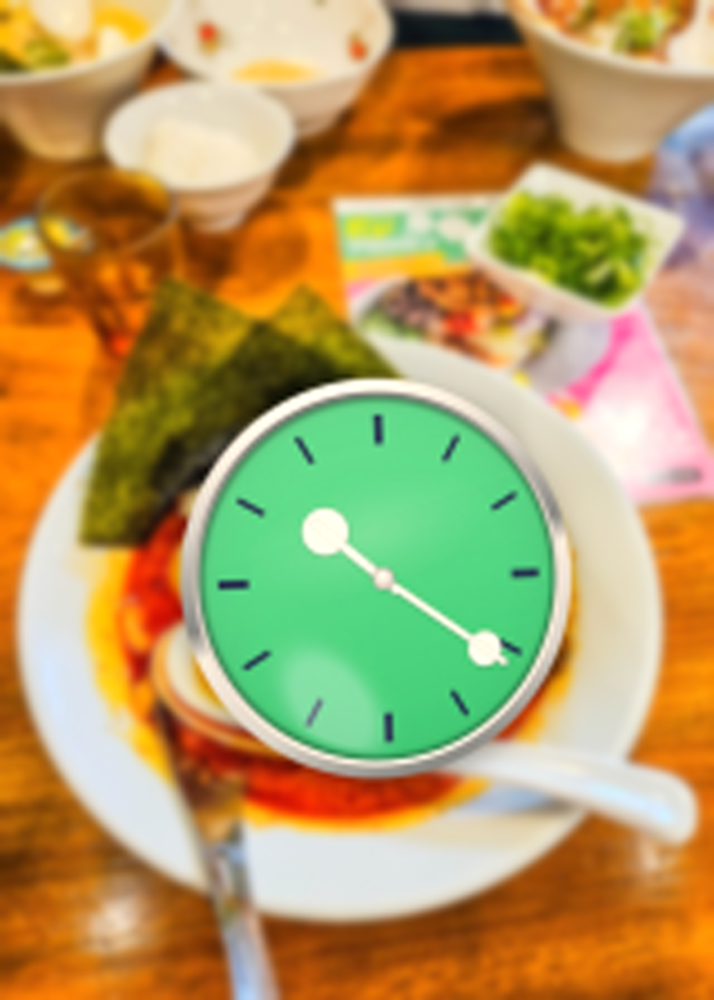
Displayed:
10.21
